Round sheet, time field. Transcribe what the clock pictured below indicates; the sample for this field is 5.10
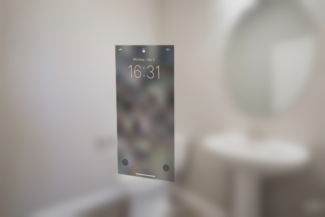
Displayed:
16.31
